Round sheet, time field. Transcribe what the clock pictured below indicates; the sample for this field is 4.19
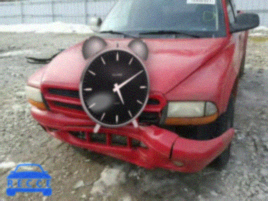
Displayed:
5.10
